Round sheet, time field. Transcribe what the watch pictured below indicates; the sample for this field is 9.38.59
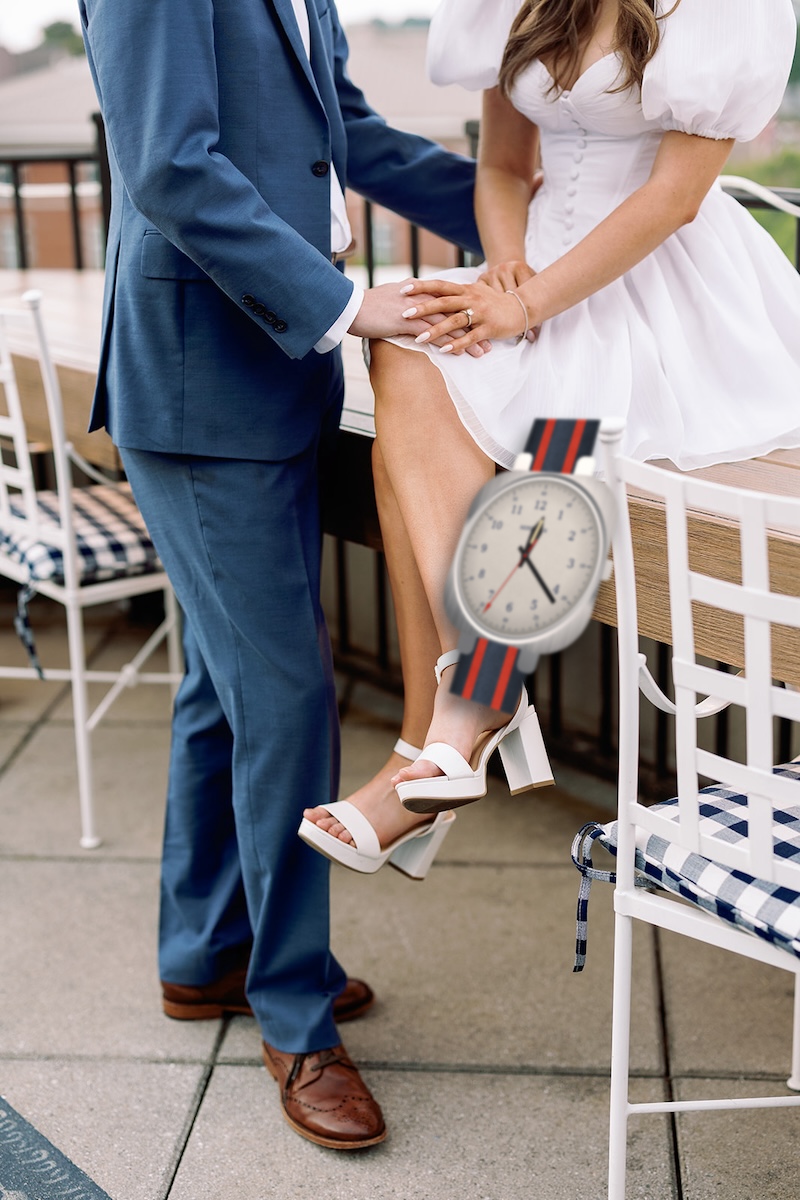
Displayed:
12.21.34
